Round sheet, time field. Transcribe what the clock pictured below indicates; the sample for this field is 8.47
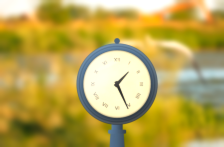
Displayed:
1.26
